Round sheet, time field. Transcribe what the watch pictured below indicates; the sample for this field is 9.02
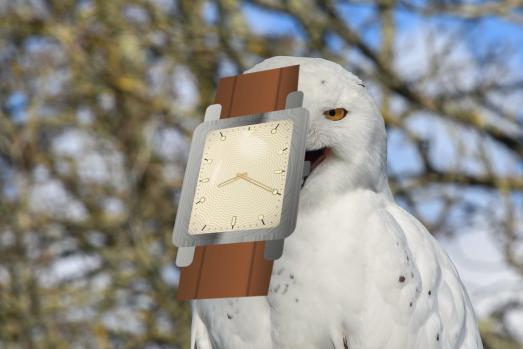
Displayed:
8.20
